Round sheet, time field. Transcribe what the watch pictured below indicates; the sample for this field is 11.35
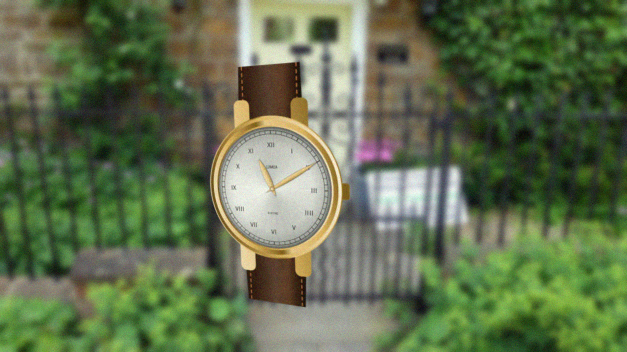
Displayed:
11.10
